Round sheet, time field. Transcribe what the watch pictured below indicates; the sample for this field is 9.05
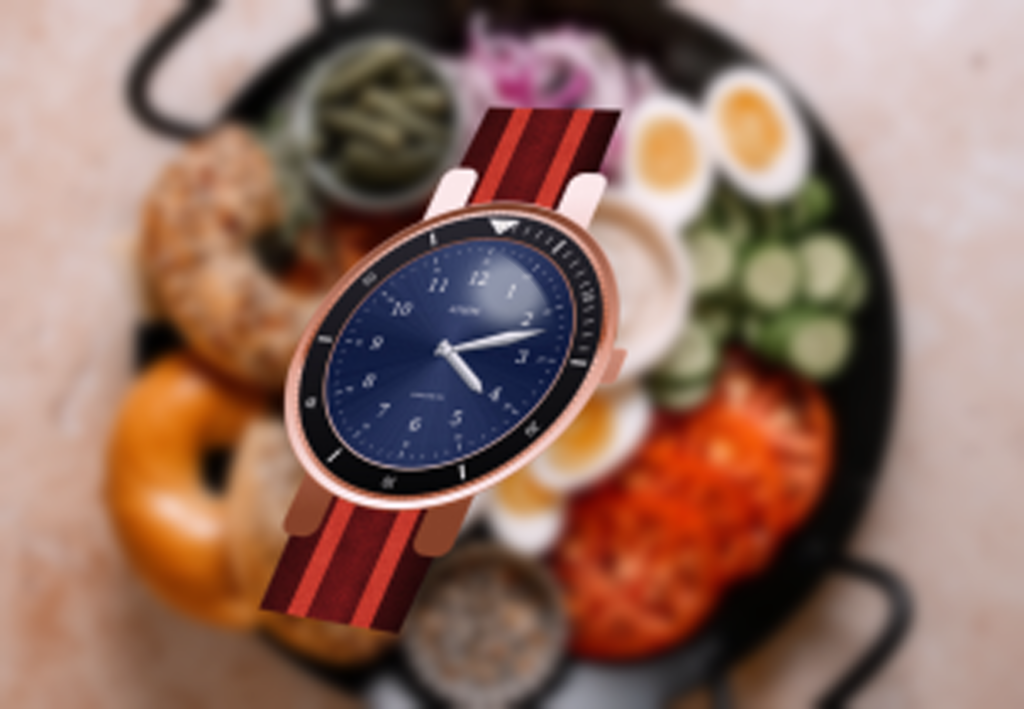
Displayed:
4.12
